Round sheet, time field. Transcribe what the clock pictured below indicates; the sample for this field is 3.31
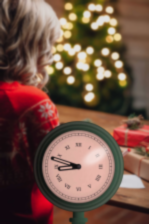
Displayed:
8.48
